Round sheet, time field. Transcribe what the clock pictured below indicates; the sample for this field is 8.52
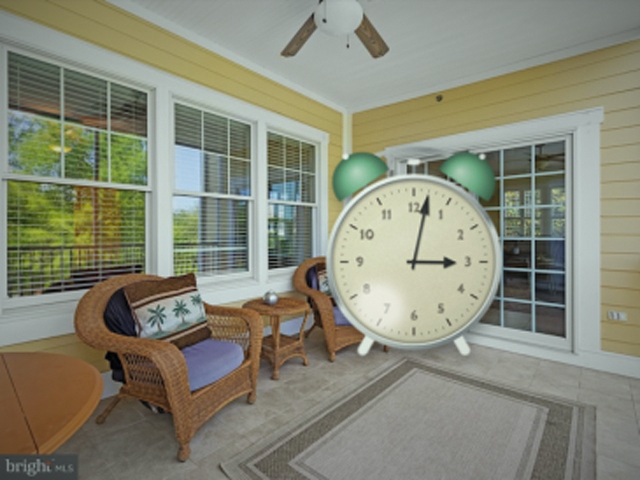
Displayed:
3.02
